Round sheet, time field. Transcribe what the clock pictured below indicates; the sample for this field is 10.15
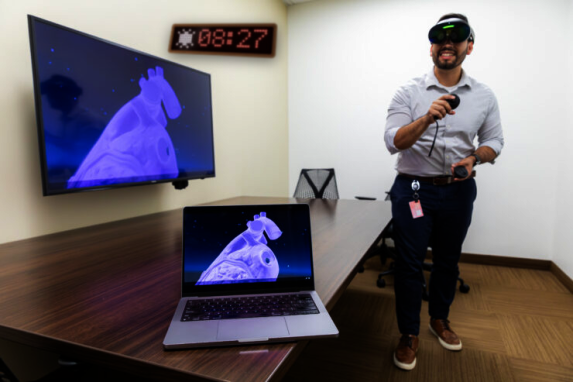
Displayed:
8.27
